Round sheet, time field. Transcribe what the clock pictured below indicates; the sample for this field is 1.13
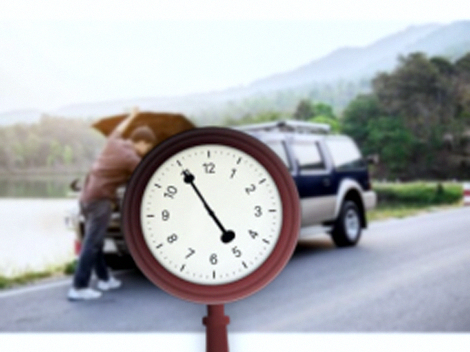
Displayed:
4.55
